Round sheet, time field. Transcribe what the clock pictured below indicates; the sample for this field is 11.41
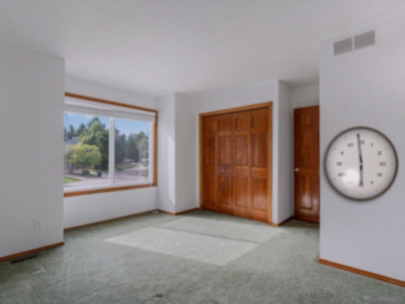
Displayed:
5.59
